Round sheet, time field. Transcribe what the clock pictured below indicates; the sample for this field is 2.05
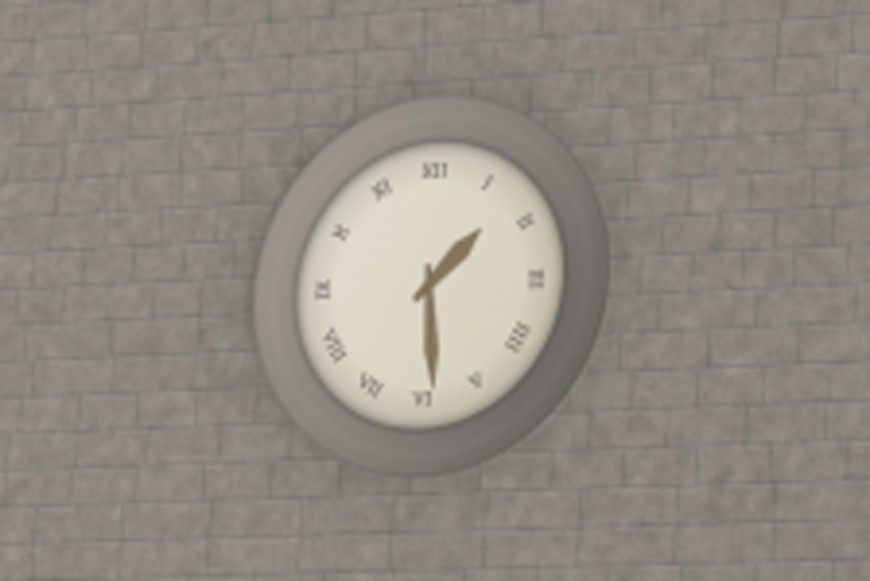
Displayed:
1.29
